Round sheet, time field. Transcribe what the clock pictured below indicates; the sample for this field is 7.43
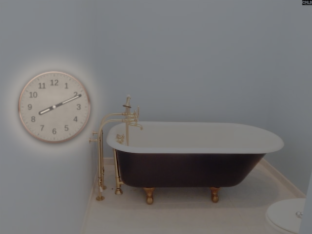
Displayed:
8.11
